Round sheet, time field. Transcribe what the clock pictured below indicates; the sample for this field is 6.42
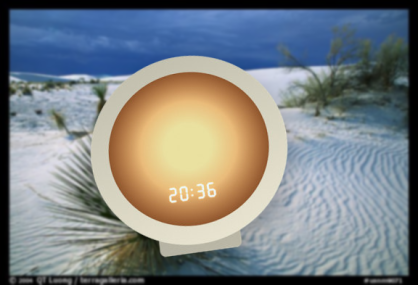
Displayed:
20.36
